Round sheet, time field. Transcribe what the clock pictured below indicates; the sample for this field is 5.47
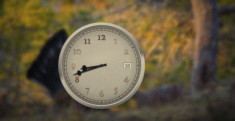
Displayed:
8.42
